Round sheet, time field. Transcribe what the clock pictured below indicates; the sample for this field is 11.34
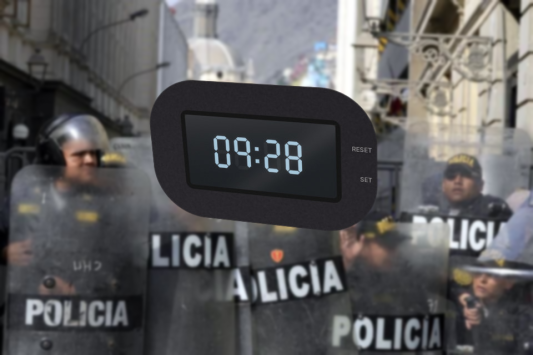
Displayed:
9.28
